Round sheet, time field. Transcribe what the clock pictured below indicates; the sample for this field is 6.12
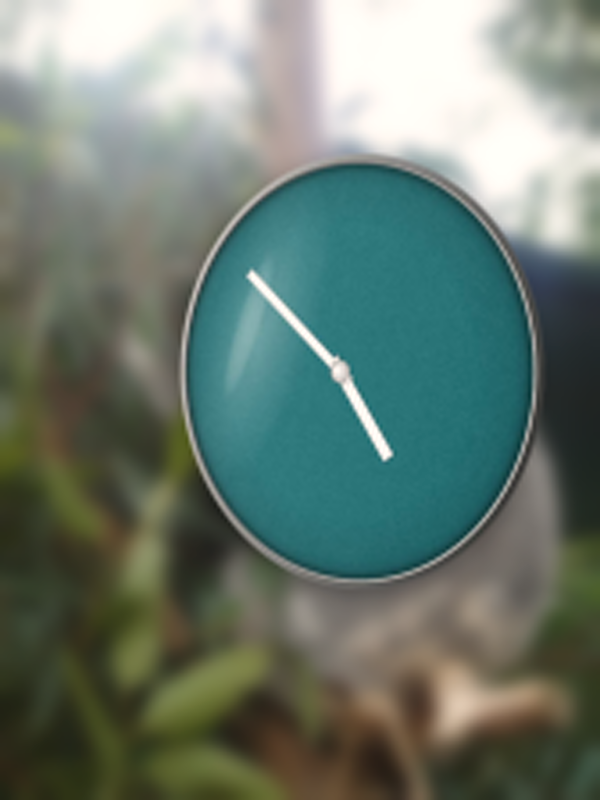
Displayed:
4.52
